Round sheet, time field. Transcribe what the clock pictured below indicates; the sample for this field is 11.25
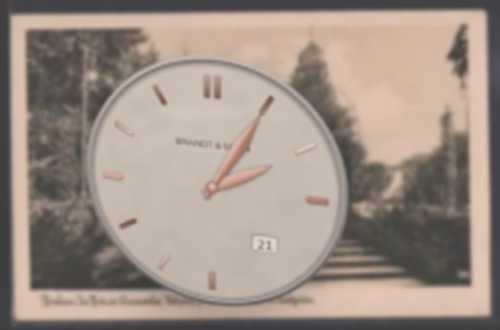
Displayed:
2.05
